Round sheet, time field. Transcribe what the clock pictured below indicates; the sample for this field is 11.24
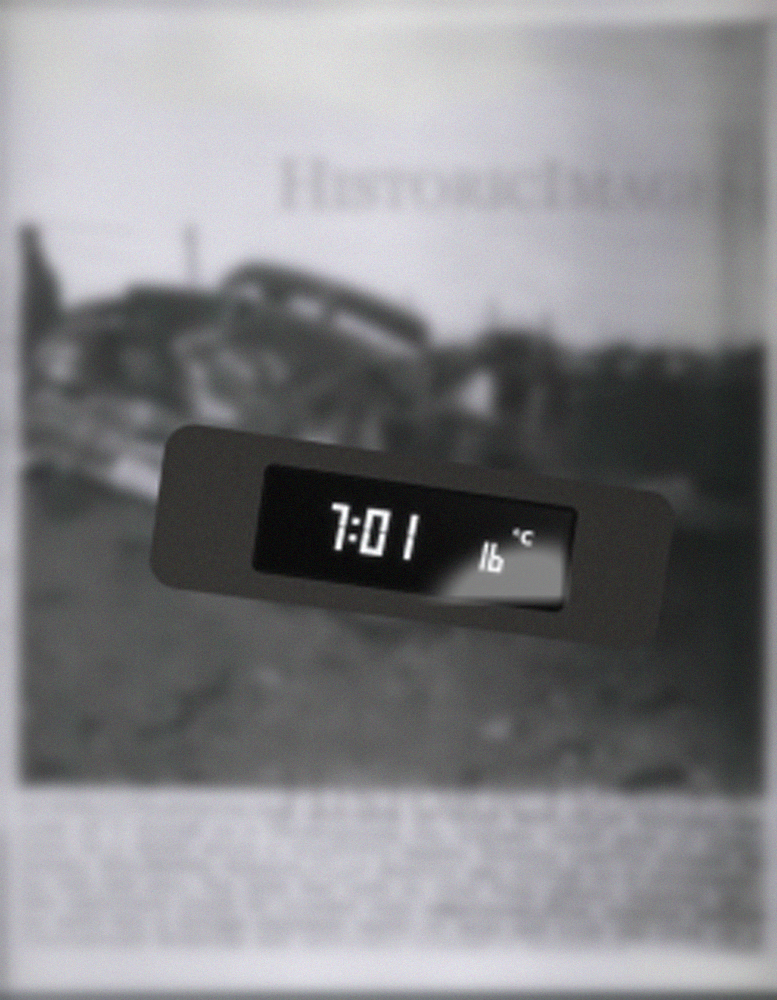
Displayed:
7.01
